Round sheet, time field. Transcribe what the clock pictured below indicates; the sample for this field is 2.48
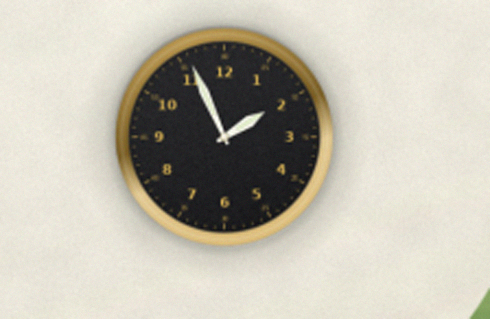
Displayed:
1.56
